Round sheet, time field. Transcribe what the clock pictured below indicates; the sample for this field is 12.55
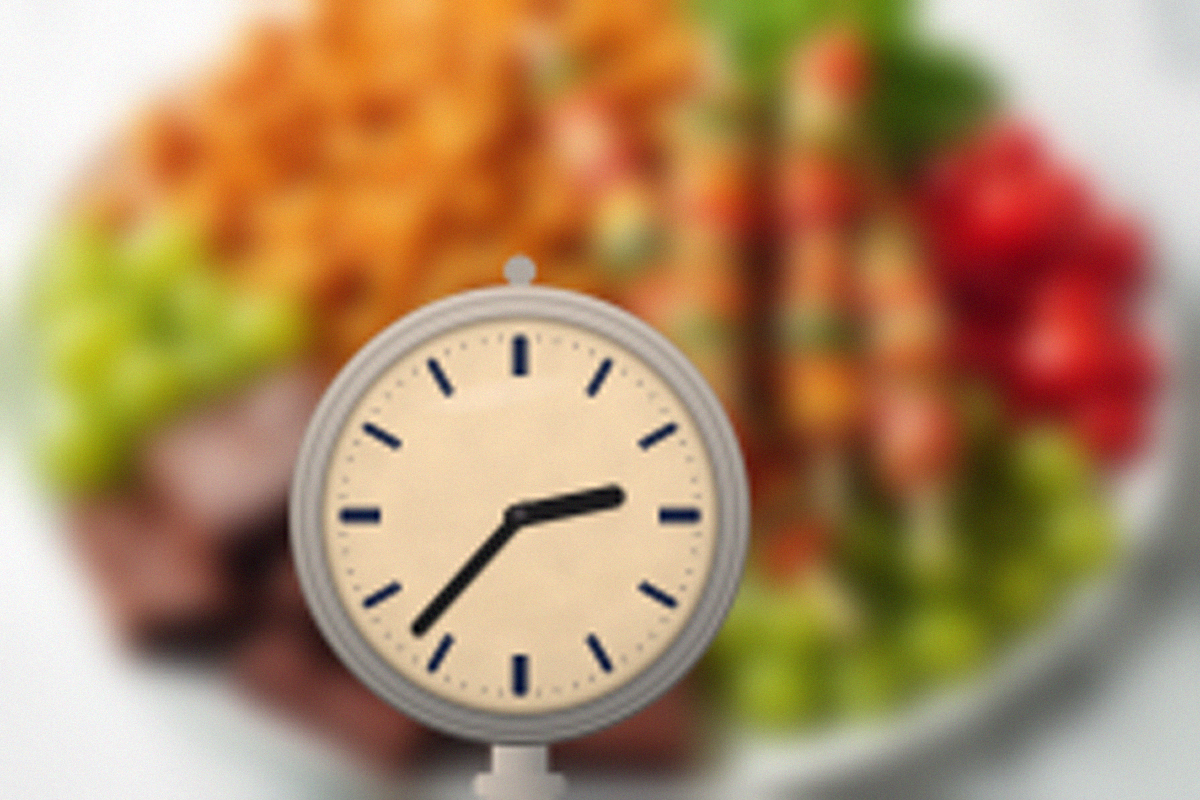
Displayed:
2.37
